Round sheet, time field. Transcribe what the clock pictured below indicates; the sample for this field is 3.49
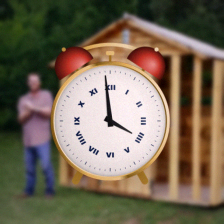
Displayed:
3.59
